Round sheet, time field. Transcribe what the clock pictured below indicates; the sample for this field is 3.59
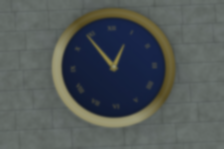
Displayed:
12.54
